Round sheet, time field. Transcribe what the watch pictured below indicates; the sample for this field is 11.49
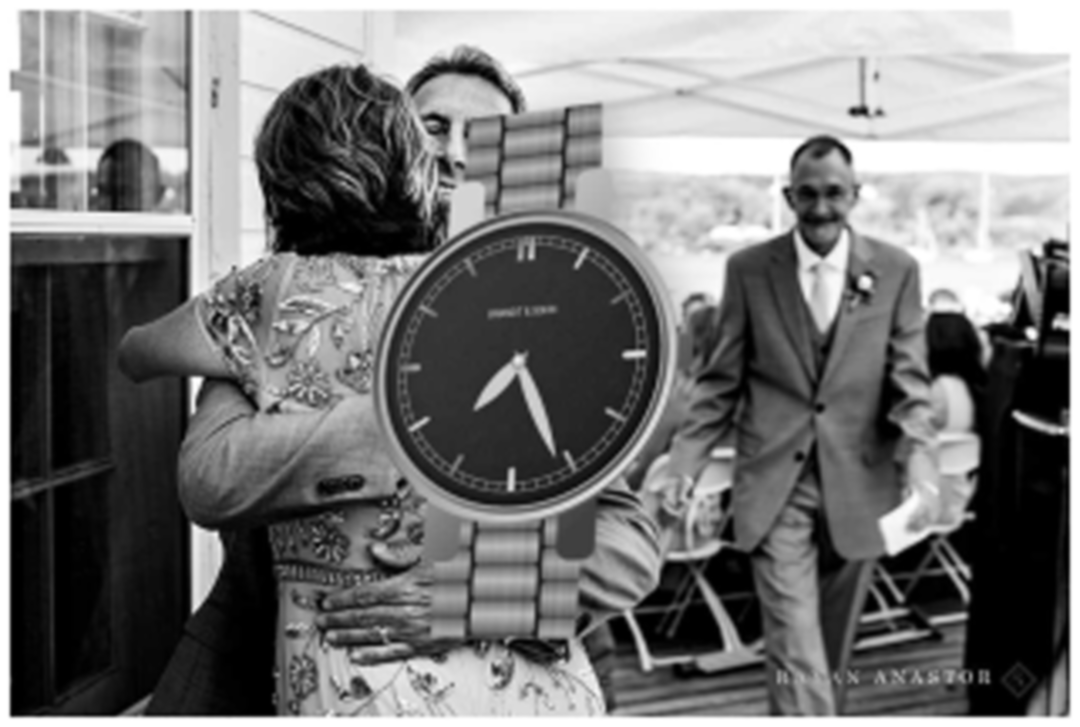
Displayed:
7.26
